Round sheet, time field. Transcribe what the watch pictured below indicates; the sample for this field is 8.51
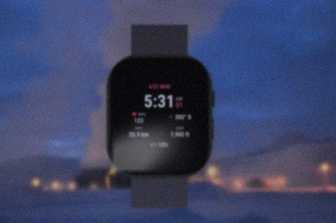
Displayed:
5.31
